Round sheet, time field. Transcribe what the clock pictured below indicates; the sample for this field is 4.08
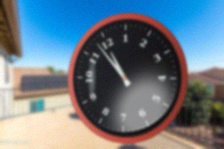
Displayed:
11.58
